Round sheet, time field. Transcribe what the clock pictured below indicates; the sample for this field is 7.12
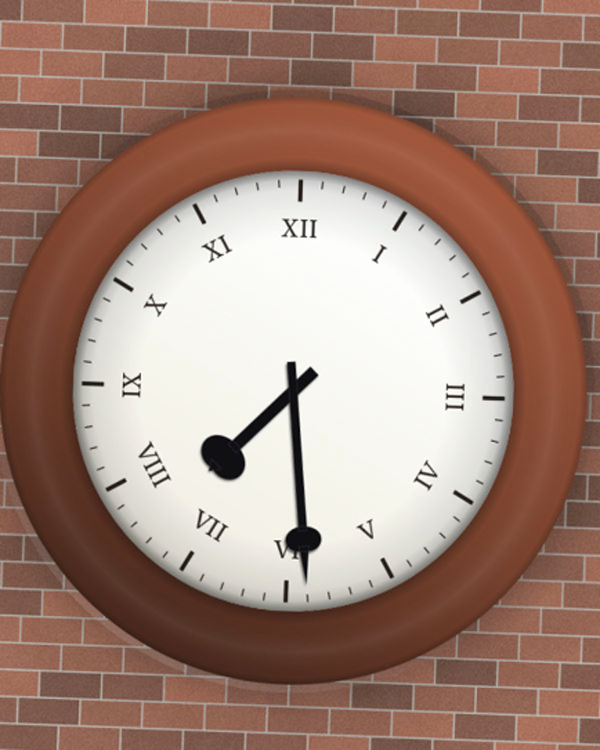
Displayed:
7.29
